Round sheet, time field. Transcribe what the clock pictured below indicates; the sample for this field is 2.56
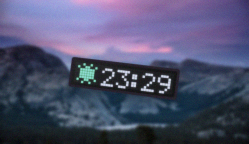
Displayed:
23.29
